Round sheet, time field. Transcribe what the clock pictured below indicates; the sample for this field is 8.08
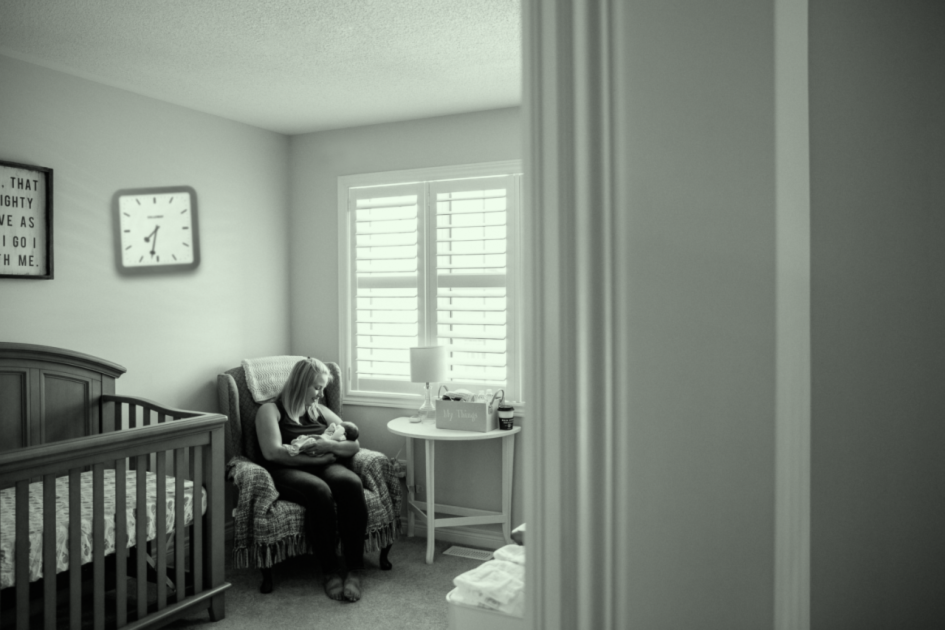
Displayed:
7.32
